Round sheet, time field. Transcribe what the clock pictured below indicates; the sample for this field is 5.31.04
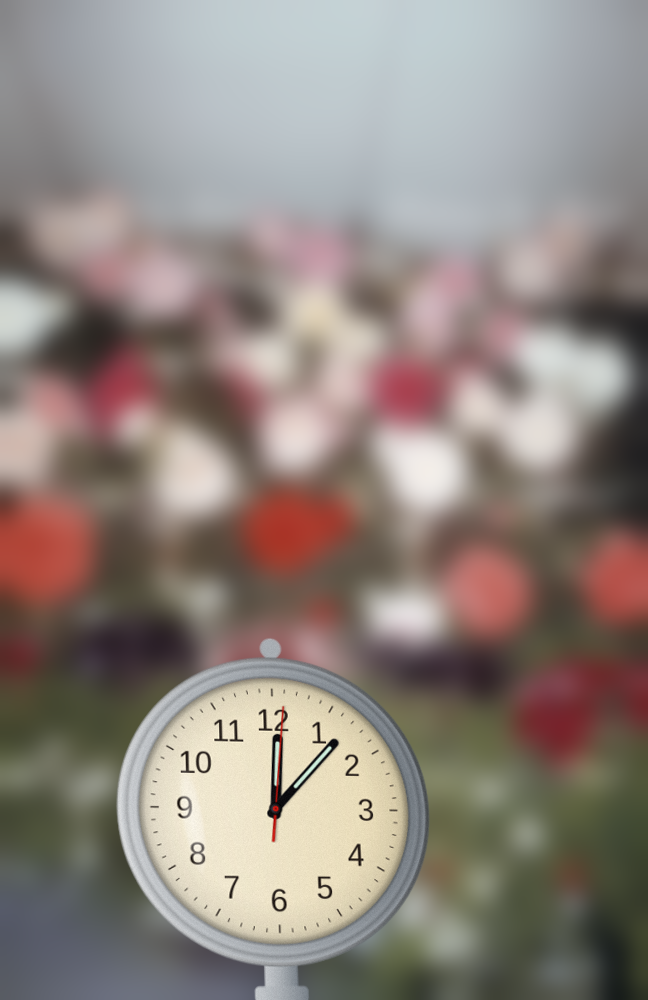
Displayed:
12.07.01
